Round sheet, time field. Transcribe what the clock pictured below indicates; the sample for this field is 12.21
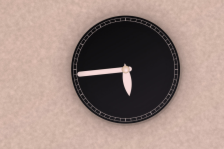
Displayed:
5.44
